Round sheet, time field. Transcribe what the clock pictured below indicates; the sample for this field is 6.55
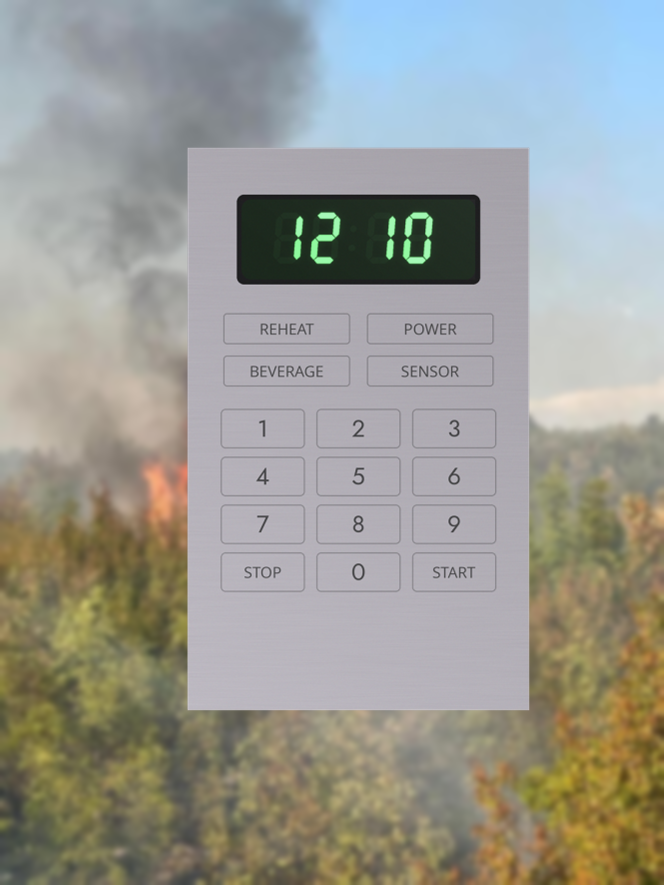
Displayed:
12.10
